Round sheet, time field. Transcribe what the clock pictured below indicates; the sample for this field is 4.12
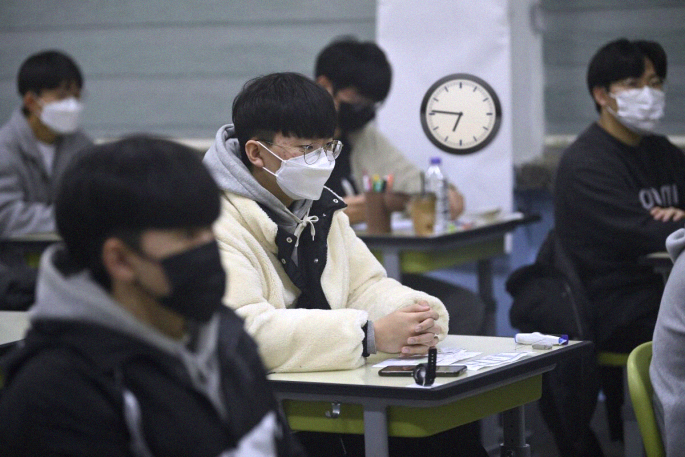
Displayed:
6.46
